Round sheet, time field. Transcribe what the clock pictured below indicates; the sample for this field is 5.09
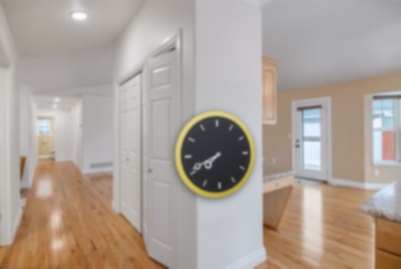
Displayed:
7.41
